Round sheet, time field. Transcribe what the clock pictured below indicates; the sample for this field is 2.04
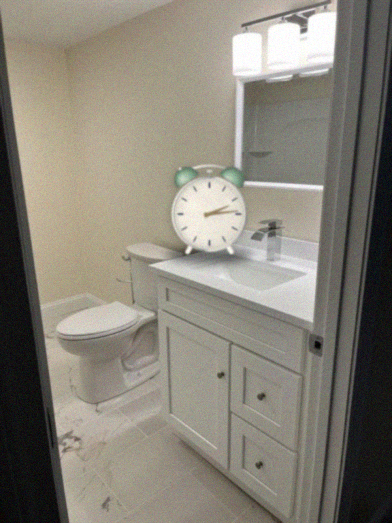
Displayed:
2.14
